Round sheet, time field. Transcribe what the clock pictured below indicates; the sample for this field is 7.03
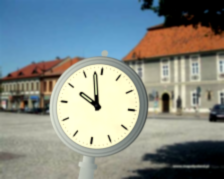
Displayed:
9.58
